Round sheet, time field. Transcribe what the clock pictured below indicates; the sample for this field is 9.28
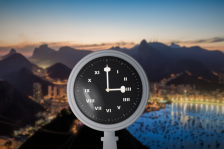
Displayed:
3.00
